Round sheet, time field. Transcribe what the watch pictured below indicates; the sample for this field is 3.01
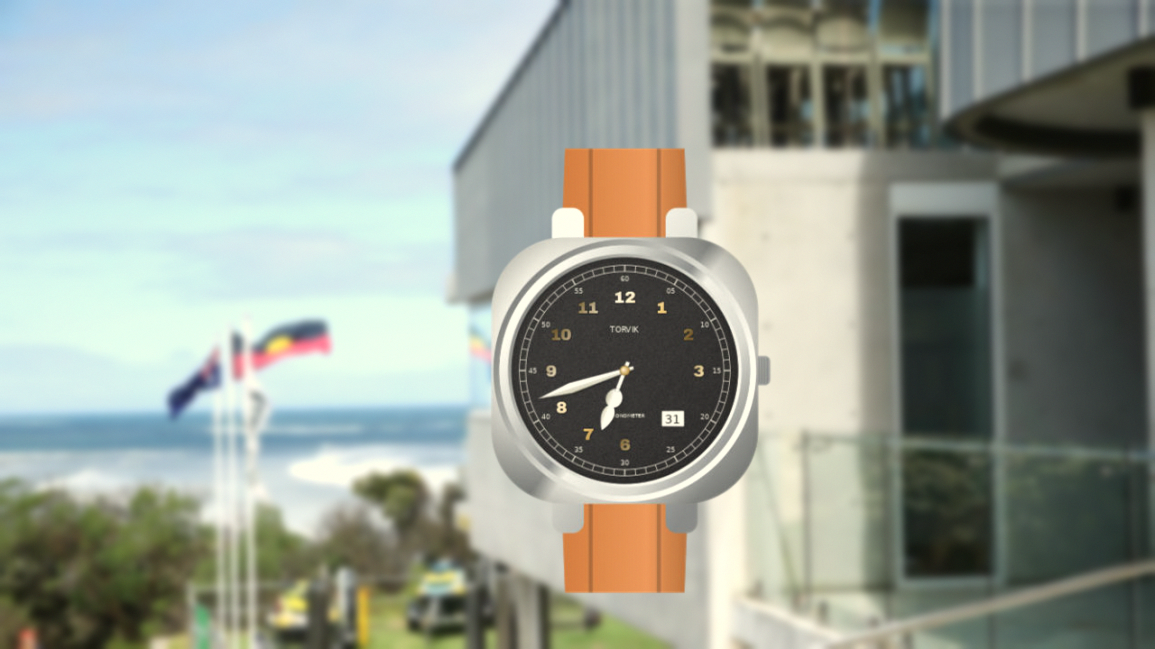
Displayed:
6.42
